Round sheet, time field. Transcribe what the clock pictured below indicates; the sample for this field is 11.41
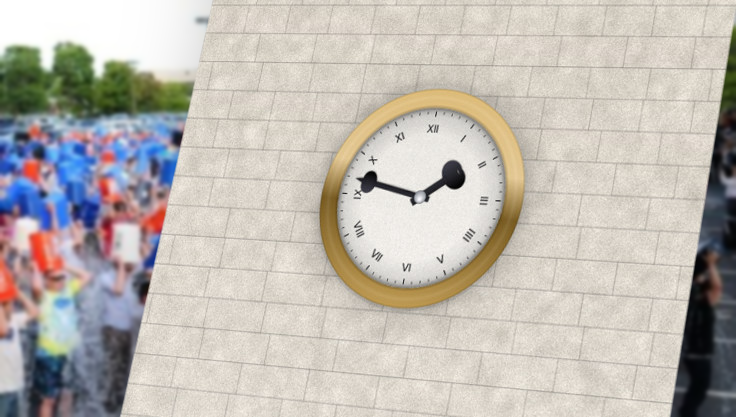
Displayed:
1.47
